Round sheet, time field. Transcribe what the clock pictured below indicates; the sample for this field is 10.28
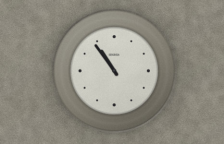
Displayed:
10.54
